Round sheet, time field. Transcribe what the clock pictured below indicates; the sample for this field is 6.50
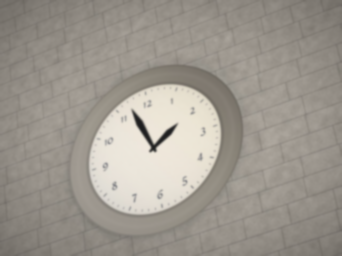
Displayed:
1.57
